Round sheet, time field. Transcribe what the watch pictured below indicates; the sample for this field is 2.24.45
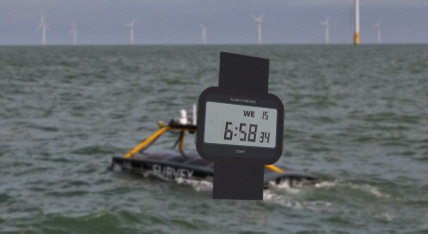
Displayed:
6.58.34
